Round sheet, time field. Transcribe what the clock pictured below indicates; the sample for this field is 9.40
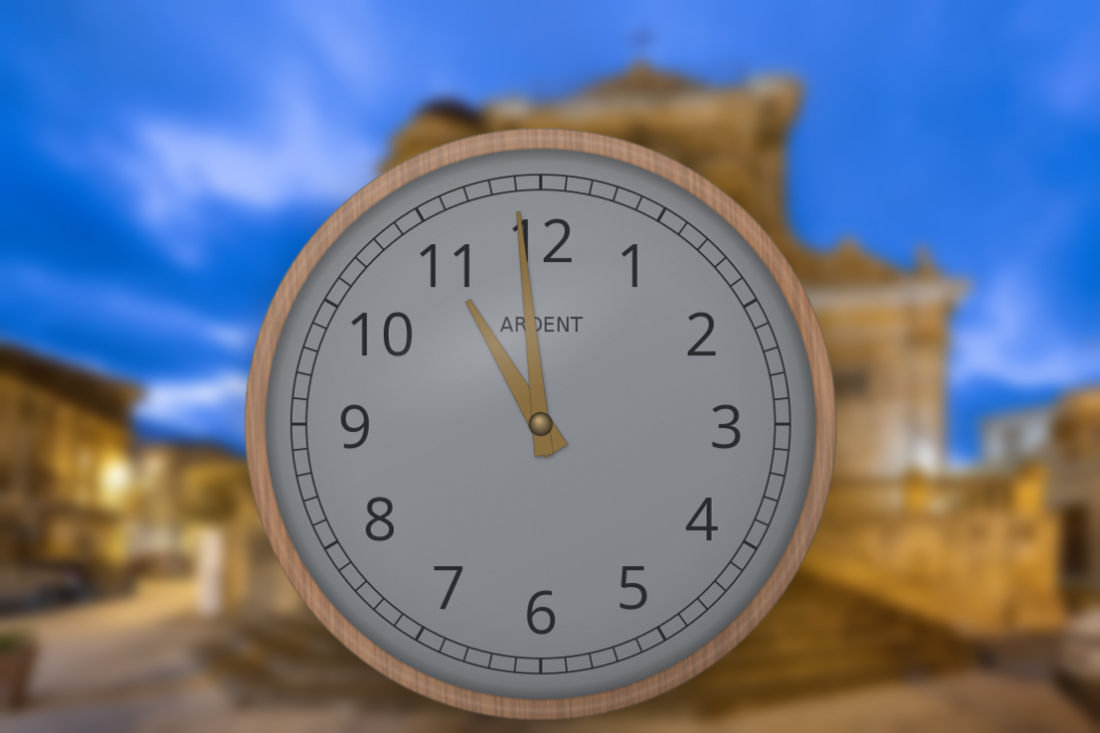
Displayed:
10.59
